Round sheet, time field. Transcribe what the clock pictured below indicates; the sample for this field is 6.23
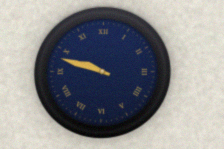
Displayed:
9.48
